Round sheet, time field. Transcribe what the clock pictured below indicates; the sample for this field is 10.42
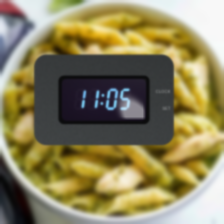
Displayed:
11.05
